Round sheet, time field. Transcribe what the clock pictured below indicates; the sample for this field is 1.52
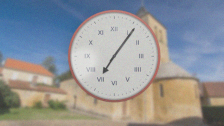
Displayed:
7.06
